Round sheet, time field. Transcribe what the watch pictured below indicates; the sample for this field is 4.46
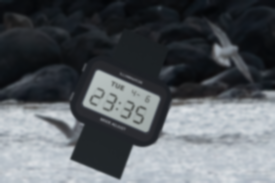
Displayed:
23.35
